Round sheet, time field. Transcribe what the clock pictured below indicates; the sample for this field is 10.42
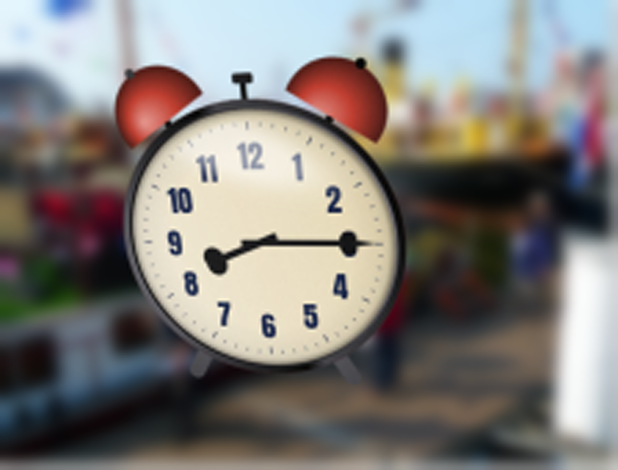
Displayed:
8.15
